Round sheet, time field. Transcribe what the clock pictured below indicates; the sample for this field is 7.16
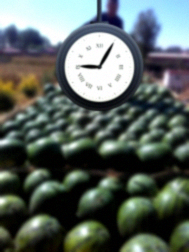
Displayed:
9.05
